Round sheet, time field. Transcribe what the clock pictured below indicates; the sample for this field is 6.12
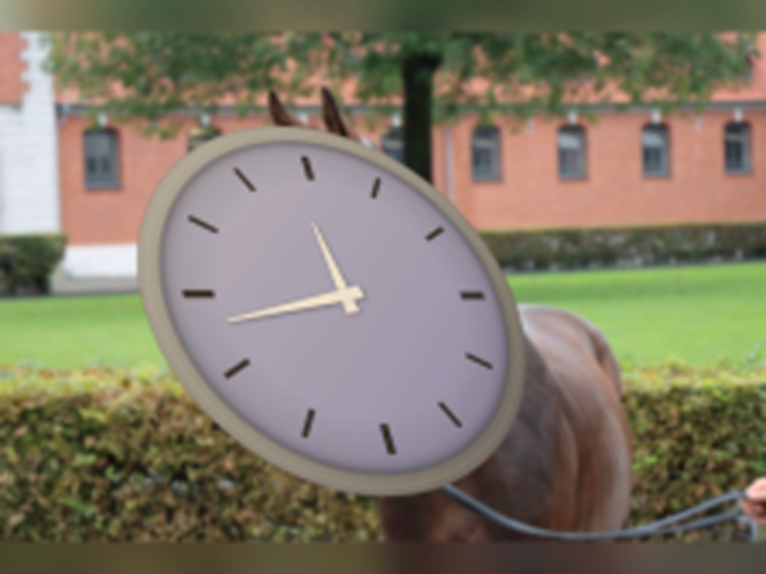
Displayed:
11.43
